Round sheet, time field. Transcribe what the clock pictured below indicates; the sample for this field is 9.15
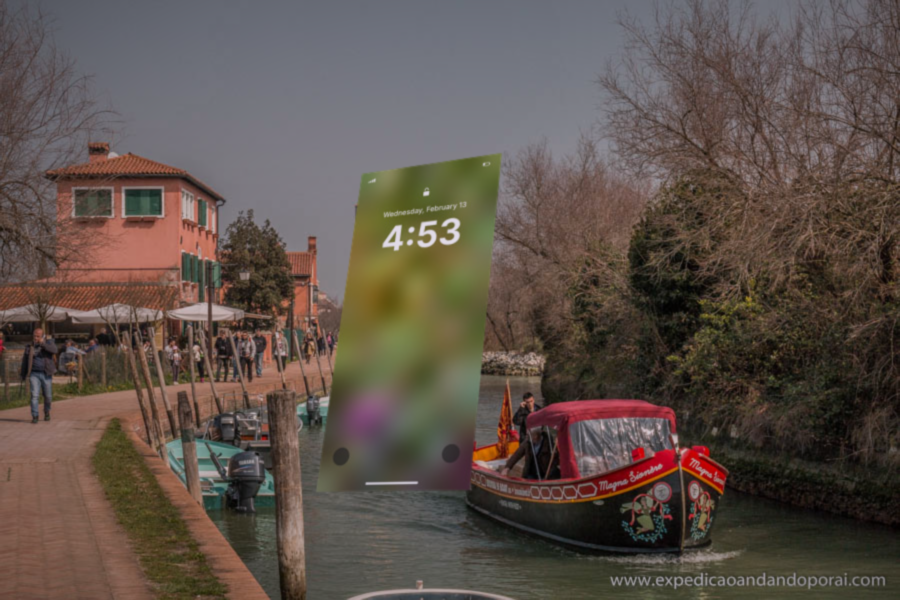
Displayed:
4.53
